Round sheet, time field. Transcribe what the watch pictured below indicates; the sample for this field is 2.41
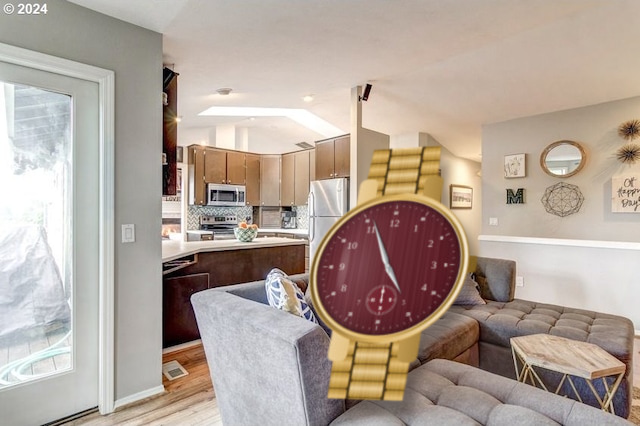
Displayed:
4.56
